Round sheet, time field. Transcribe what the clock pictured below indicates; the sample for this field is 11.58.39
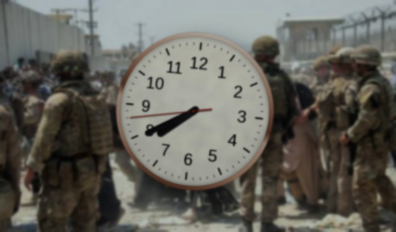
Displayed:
7.39.43
